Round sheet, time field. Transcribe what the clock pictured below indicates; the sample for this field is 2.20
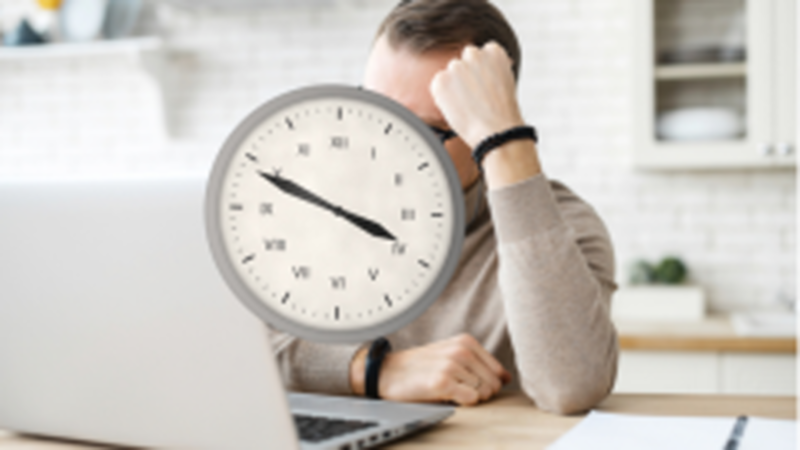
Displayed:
3.49
